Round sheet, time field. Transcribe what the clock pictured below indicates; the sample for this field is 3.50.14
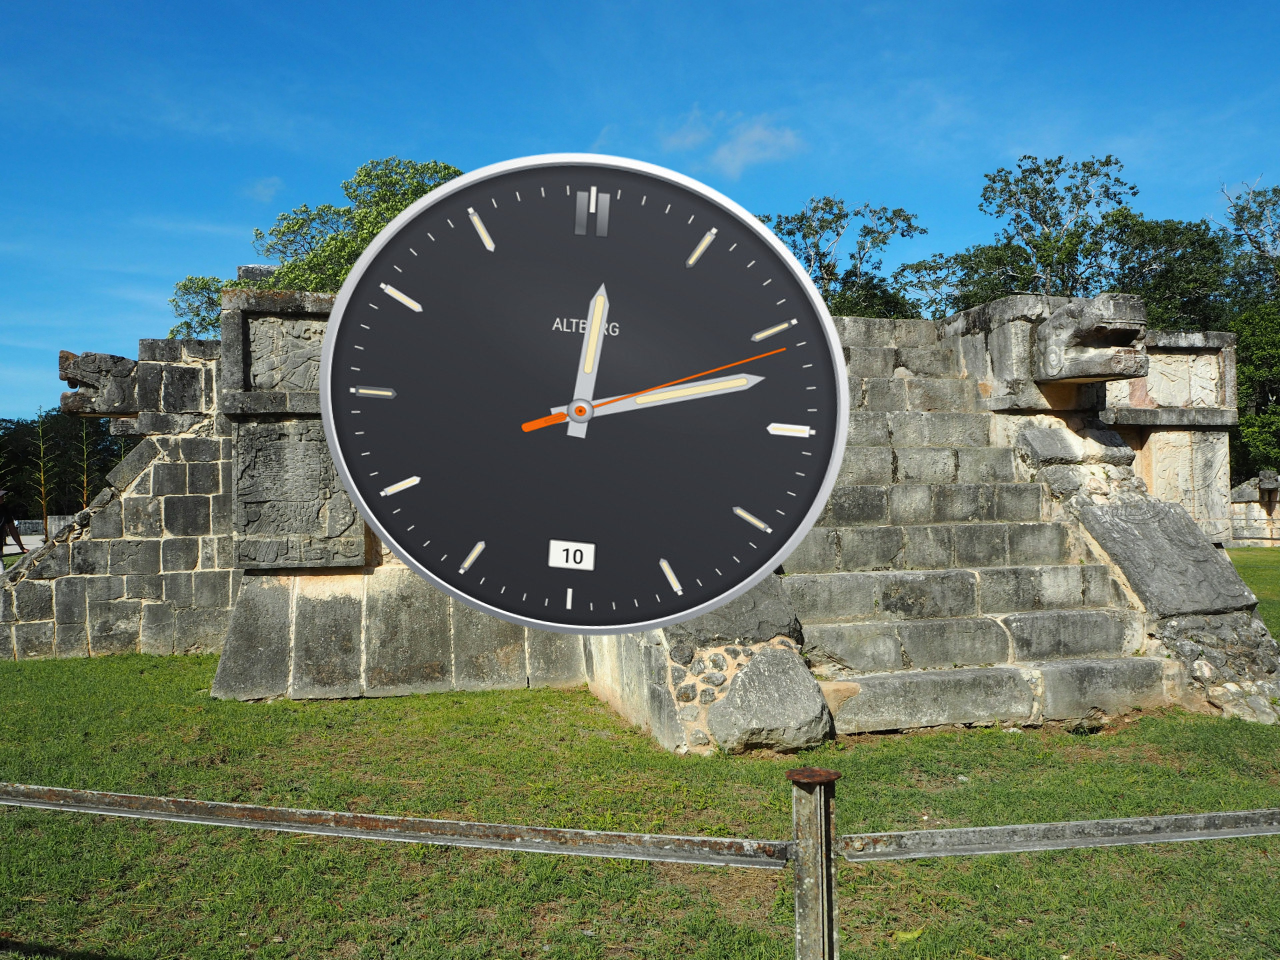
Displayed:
12.12.11
